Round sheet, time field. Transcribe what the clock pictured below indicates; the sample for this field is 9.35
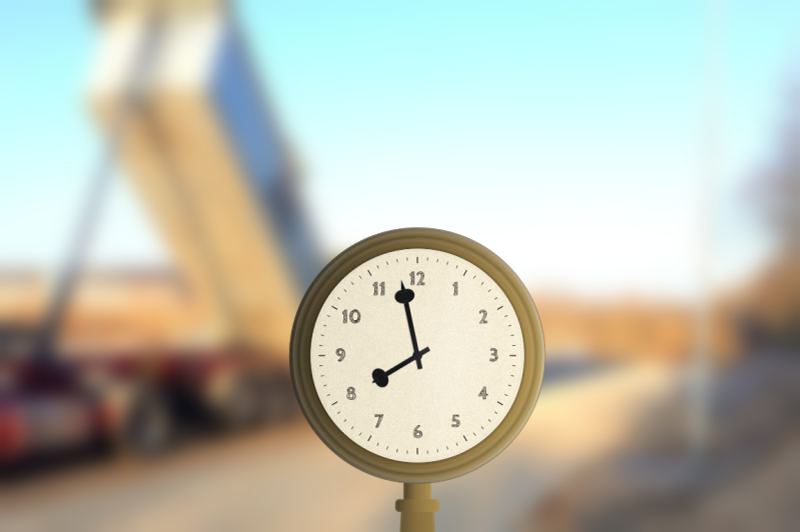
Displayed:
7.58
